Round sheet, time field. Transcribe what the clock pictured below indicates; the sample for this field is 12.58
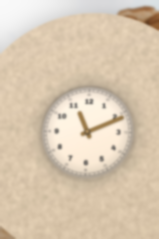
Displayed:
11.11
